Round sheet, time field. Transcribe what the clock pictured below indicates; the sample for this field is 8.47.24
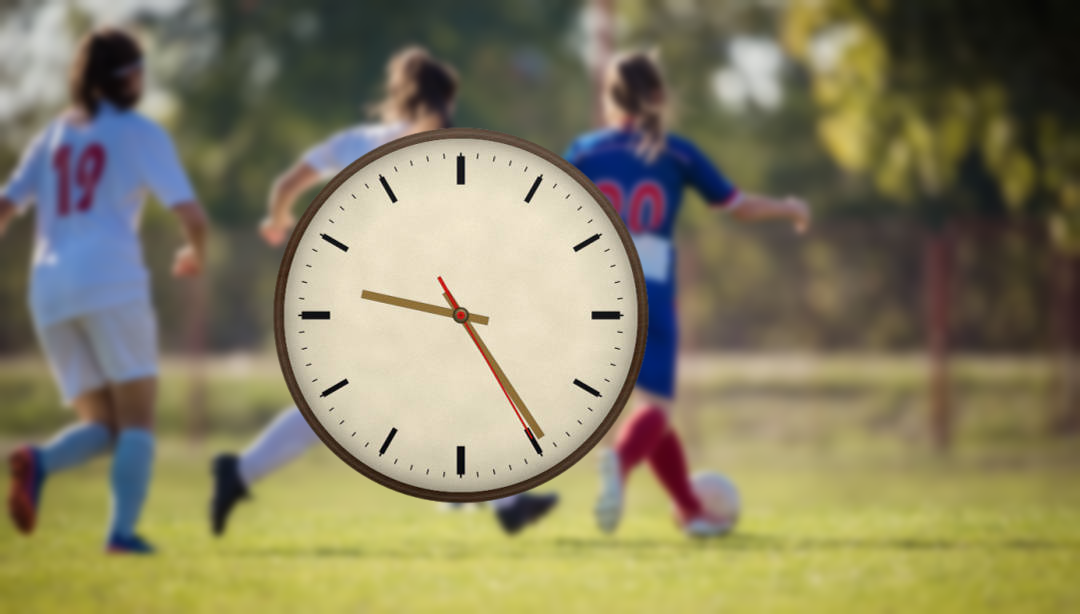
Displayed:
9.24.25
